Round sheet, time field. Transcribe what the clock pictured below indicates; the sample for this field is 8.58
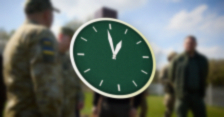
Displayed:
12.59
